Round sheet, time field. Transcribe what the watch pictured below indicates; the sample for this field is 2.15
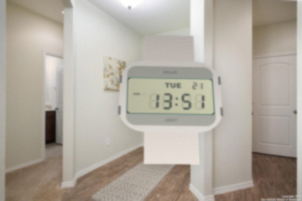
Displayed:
13.51
